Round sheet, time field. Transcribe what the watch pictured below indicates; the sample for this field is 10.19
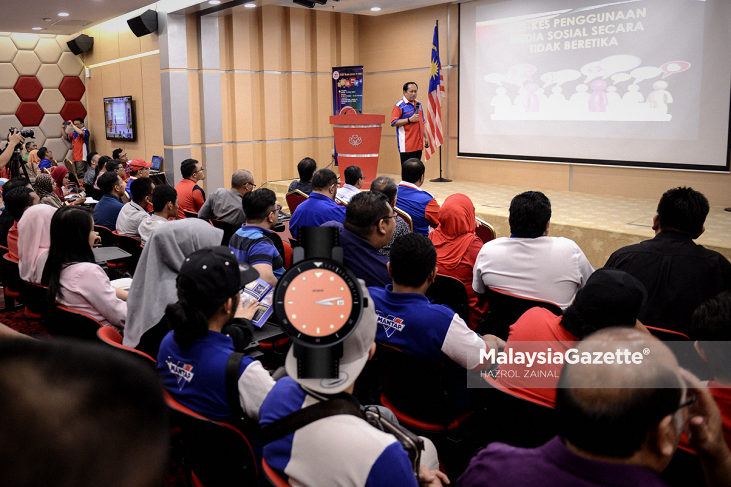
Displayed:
3.13
